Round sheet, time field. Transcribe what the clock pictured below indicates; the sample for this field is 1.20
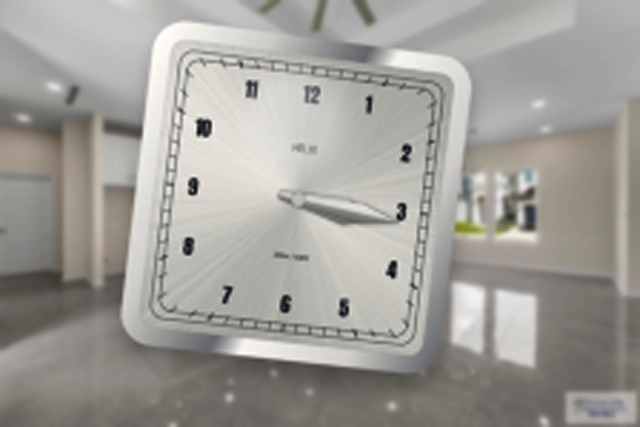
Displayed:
3.16
